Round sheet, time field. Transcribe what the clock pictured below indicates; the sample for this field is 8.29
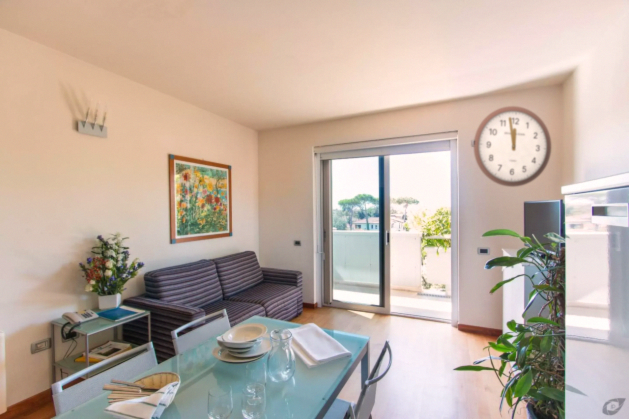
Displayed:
11.58
